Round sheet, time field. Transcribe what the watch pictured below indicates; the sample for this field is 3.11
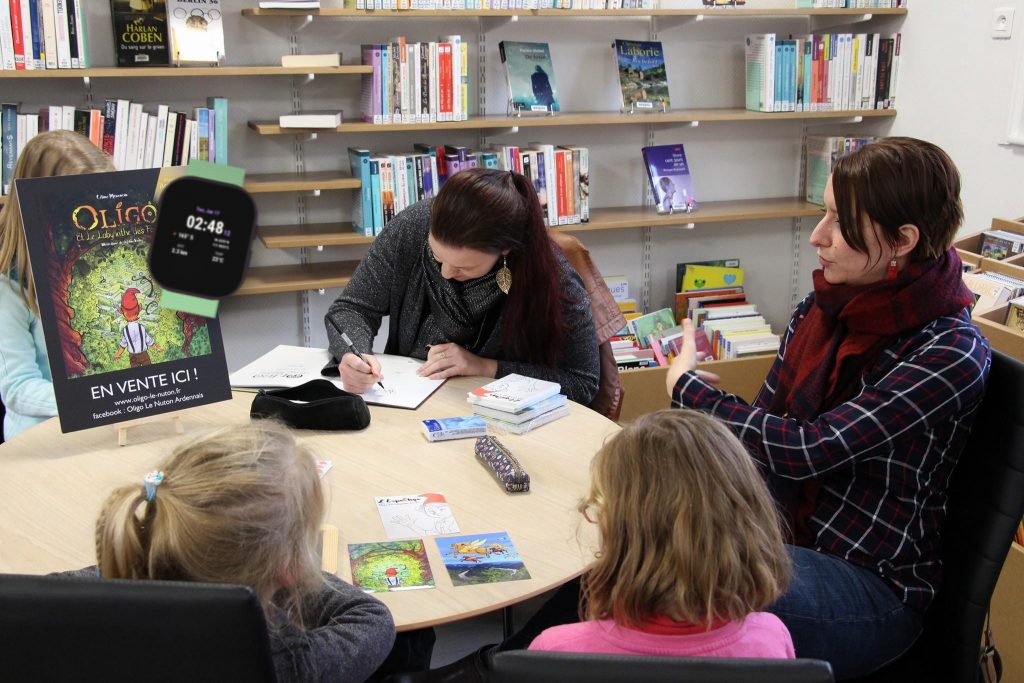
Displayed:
2.48
